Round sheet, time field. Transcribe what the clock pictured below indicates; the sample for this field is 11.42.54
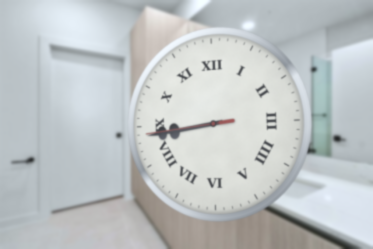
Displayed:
8.43.44
